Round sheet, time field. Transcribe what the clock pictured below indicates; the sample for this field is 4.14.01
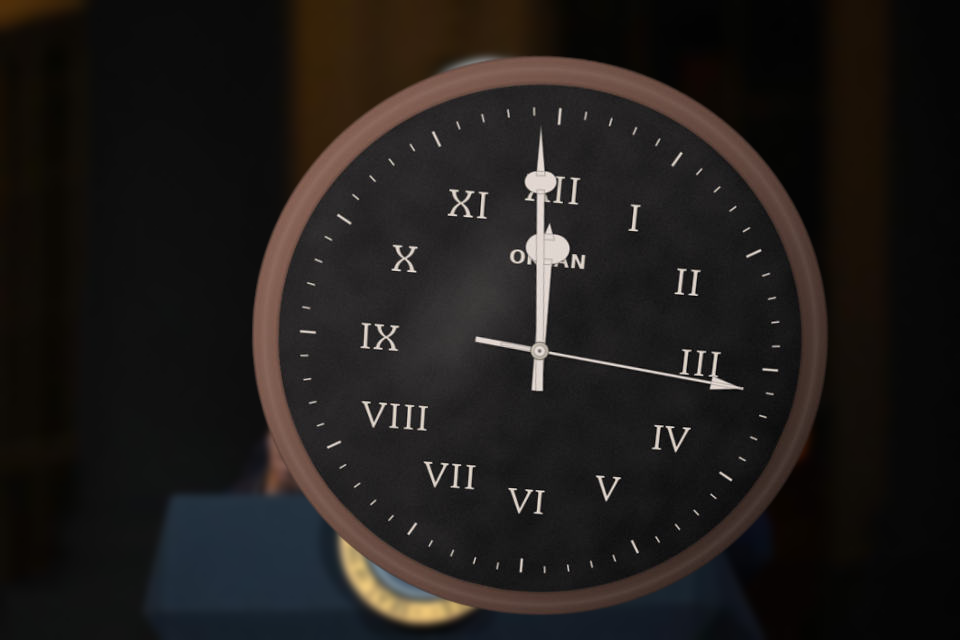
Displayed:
11.59.16
